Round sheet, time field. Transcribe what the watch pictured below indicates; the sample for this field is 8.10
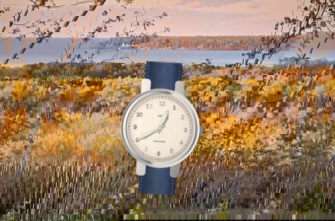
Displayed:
12.40
